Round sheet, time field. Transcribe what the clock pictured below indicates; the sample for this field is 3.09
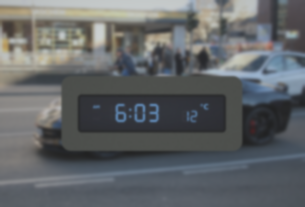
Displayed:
6.03
